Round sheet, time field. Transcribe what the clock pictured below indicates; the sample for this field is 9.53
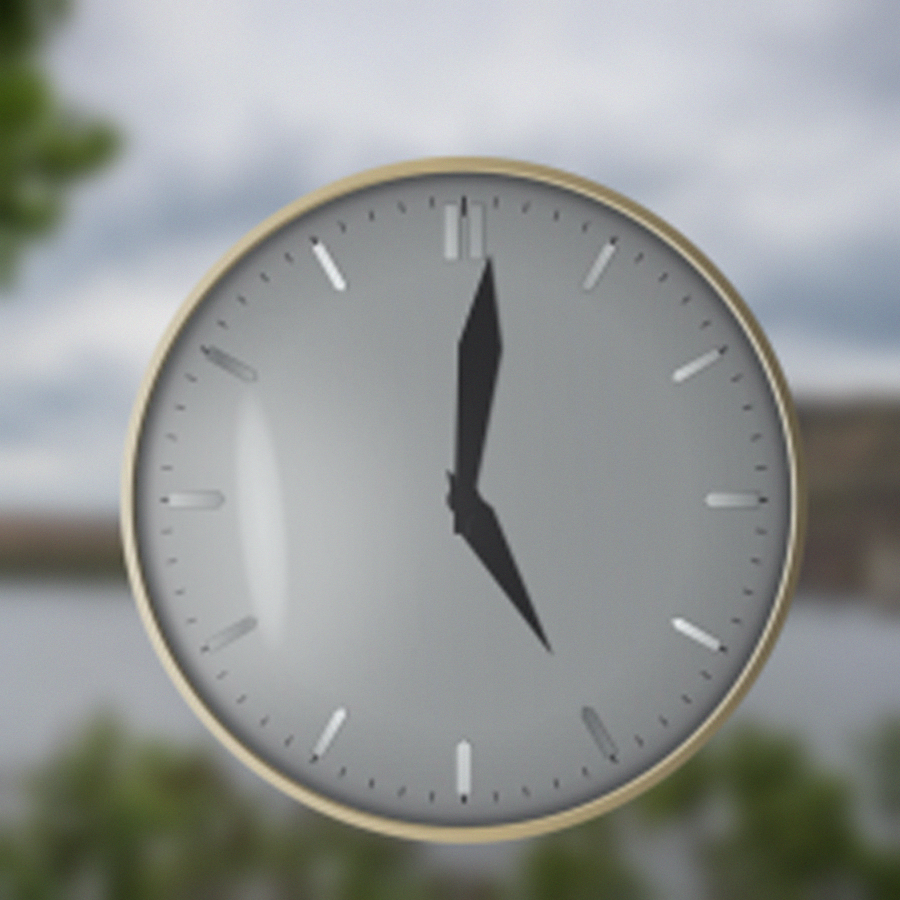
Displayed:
5.01
